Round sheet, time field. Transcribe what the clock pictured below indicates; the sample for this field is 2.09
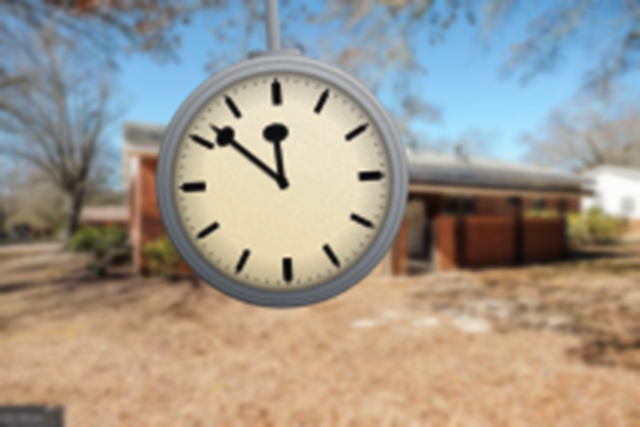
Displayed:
11.52
